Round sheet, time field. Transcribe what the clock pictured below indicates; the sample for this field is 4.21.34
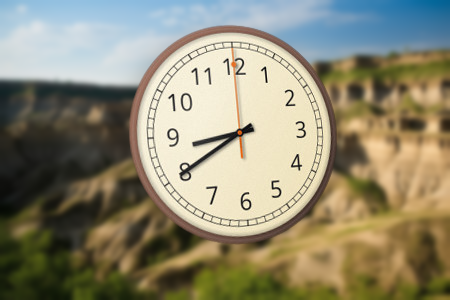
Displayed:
8.40.00
